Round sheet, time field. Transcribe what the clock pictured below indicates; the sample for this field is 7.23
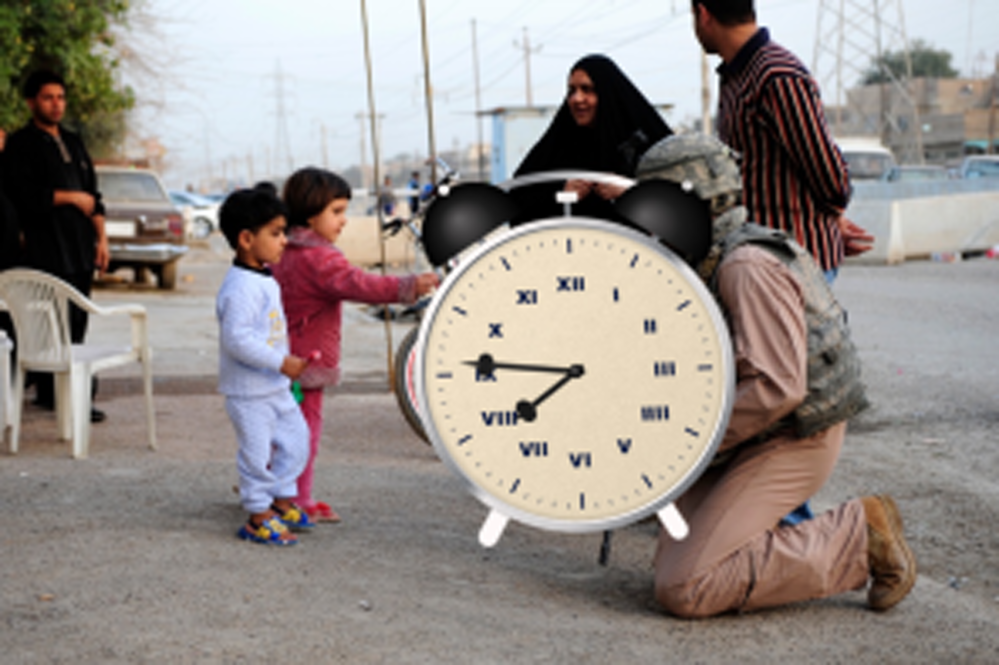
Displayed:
7.46
